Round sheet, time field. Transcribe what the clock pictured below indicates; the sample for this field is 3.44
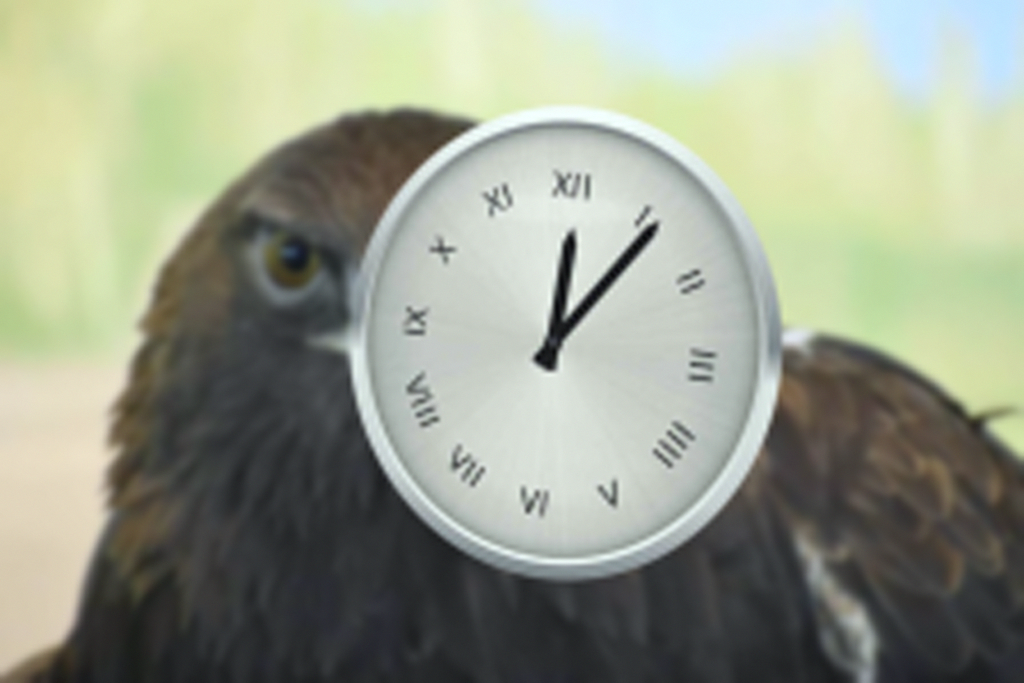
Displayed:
12.06
